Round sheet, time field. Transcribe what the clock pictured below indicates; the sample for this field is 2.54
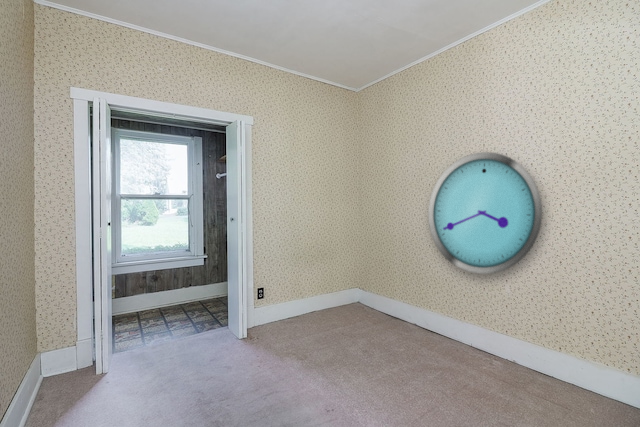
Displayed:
3.41
